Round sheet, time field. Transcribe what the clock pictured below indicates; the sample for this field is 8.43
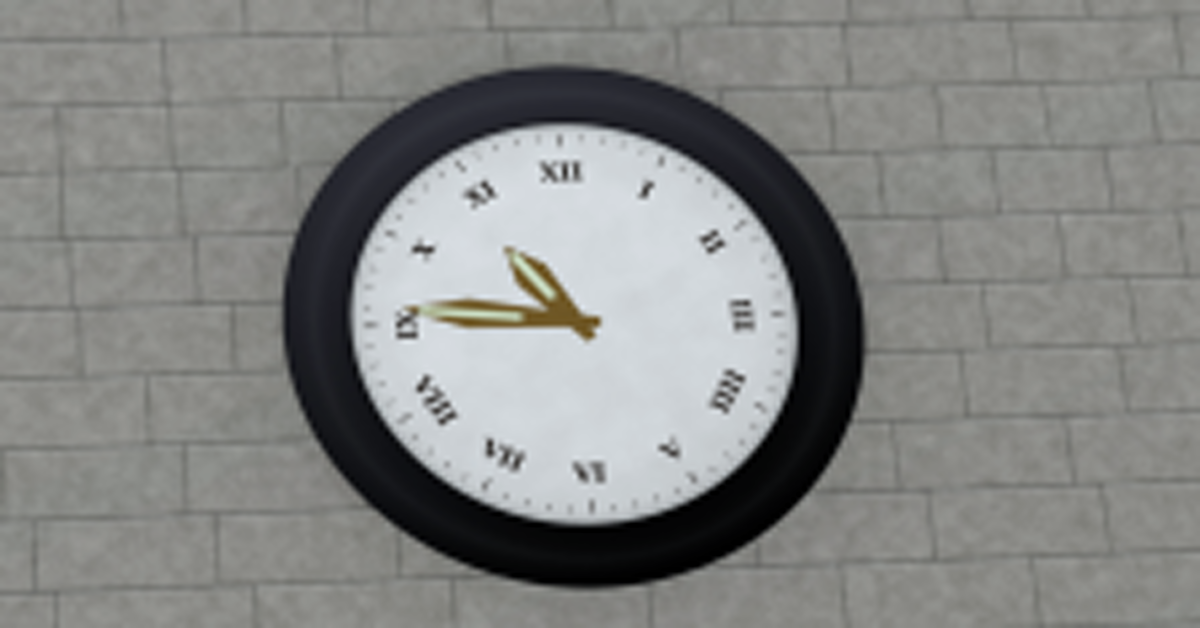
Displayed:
10.46
